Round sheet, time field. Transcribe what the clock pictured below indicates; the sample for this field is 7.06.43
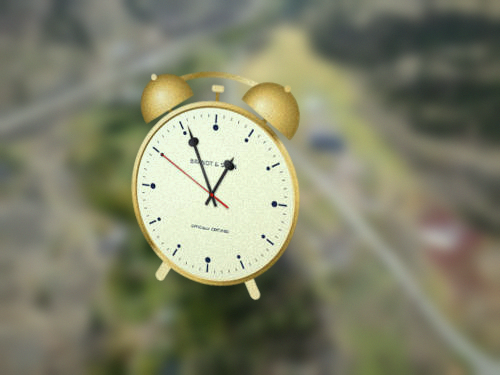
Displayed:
12.55.50
